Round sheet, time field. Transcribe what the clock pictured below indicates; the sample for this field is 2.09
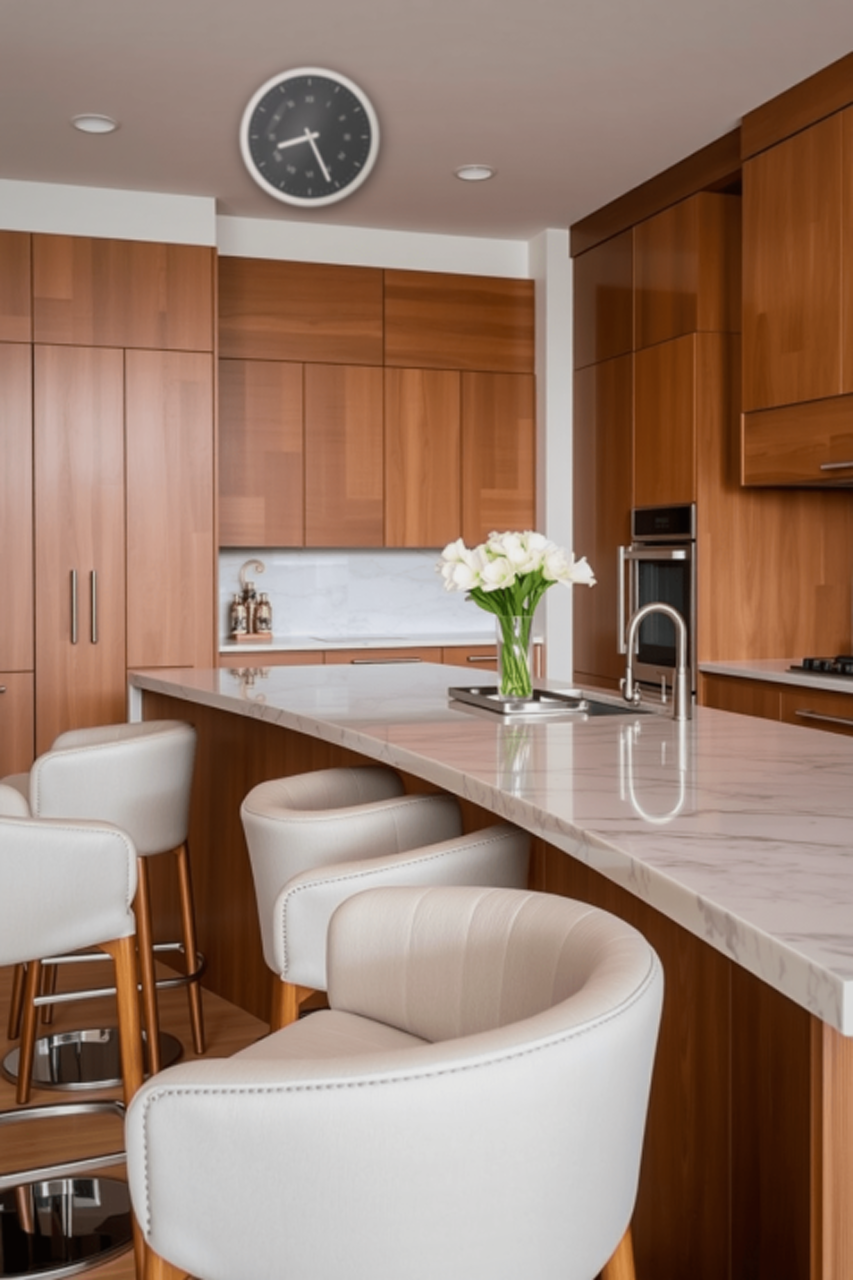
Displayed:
8.26
